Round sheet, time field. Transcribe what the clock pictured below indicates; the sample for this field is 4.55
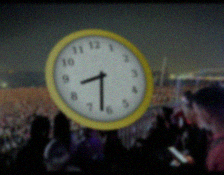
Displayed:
8.32
